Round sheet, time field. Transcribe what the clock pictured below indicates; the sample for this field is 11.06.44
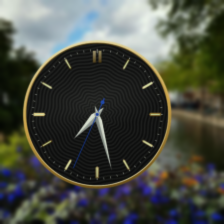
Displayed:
7.27.34
